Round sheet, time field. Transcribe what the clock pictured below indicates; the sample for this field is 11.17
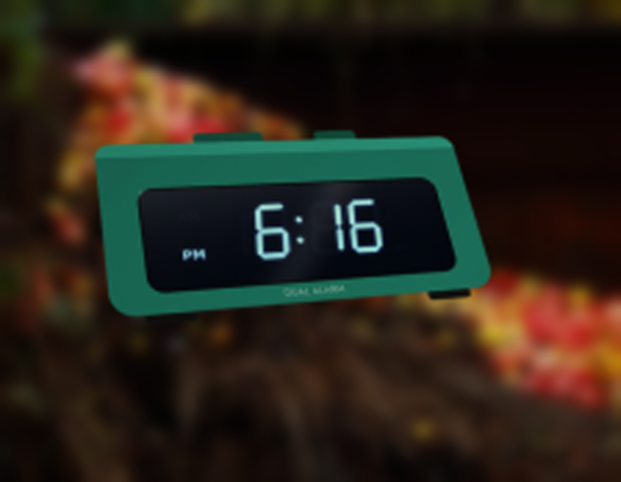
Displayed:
6.16
